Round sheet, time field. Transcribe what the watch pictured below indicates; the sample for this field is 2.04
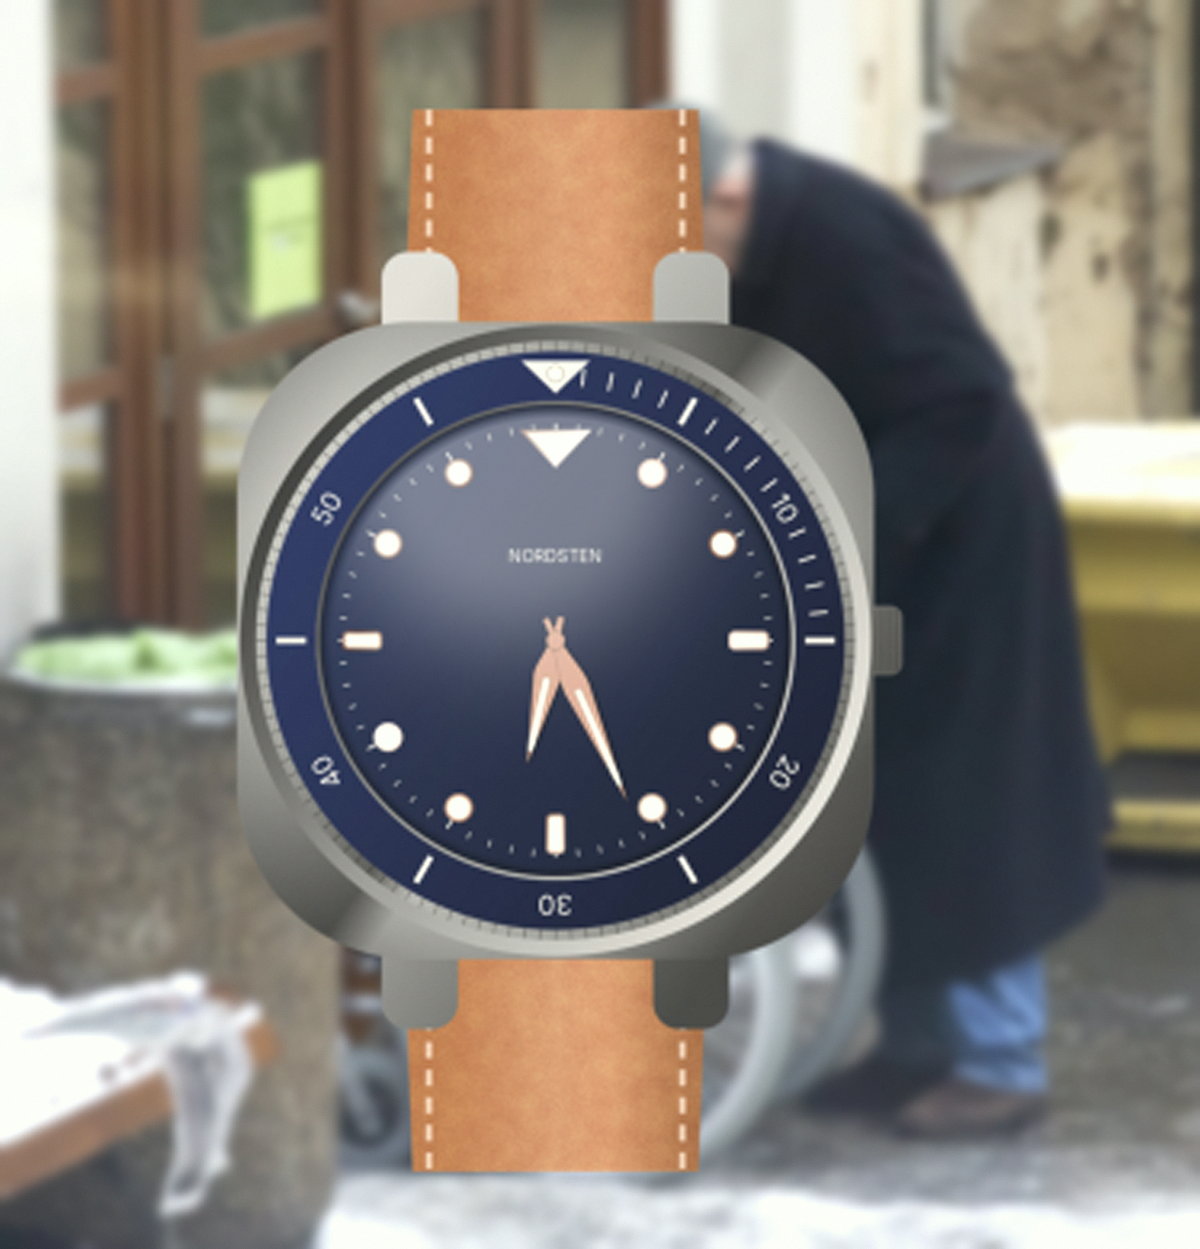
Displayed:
6.26
